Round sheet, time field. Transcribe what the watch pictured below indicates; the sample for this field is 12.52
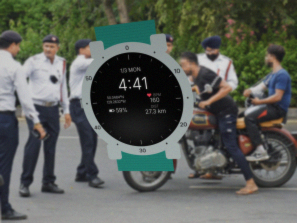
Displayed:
4.41
